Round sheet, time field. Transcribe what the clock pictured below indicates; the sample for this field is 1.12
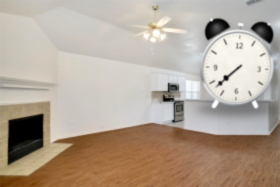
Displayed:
7.38
